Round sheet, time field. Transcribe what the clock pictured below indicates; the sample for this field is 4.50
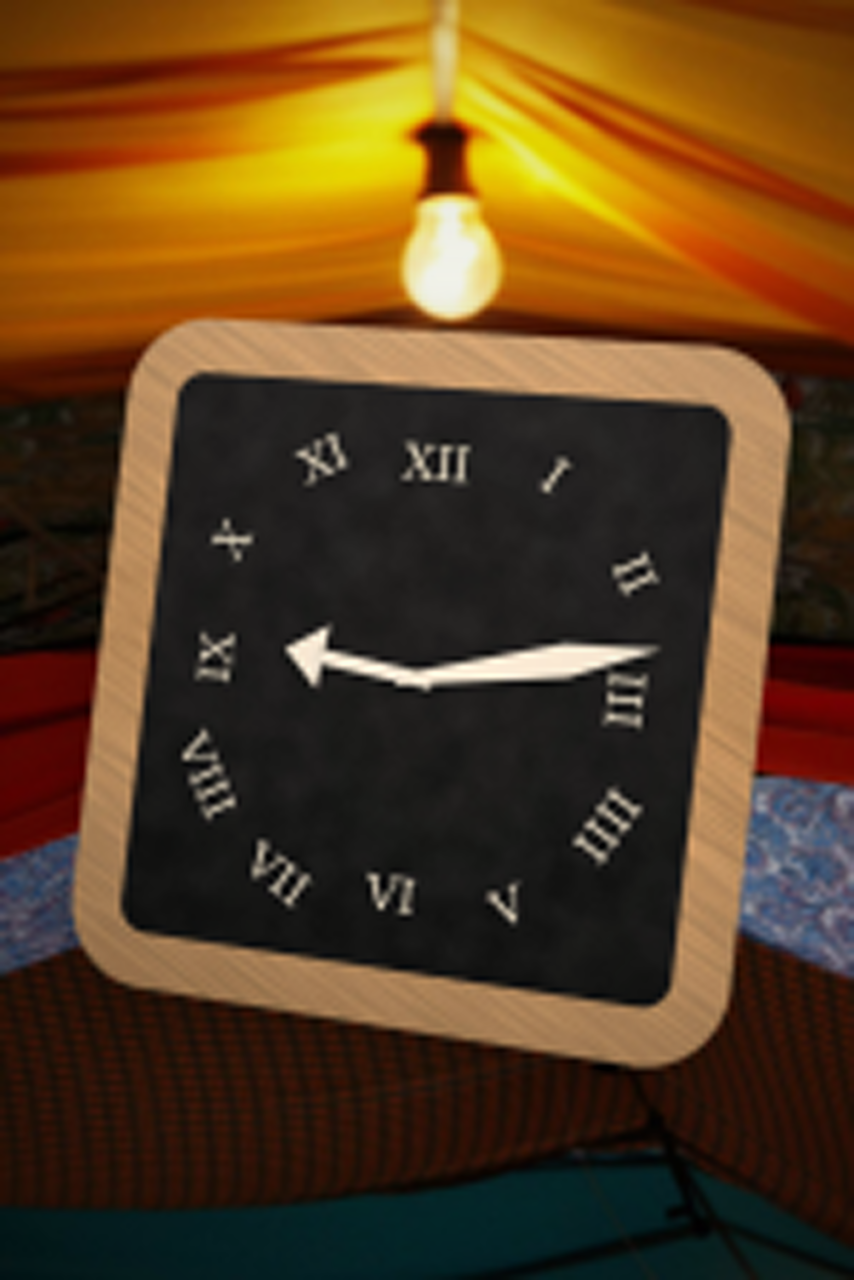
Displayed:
9.13
